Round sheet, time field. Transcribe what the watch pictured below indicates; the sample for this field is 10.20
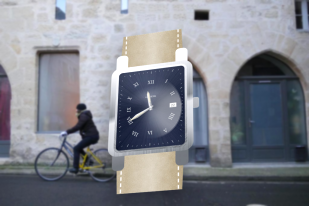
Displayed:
11.40
